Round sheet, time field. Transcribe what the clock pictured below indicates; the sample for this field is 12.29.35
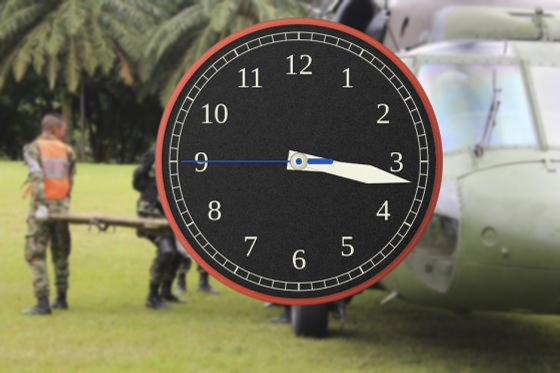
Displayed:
3.16.45
